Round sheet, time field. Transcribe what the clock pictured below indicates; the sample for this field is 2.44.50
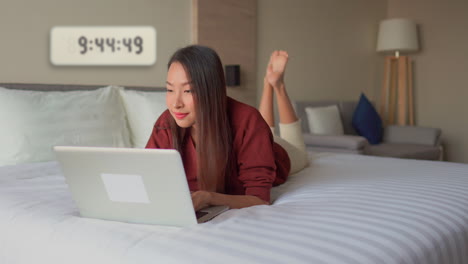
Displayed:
9.44.49
